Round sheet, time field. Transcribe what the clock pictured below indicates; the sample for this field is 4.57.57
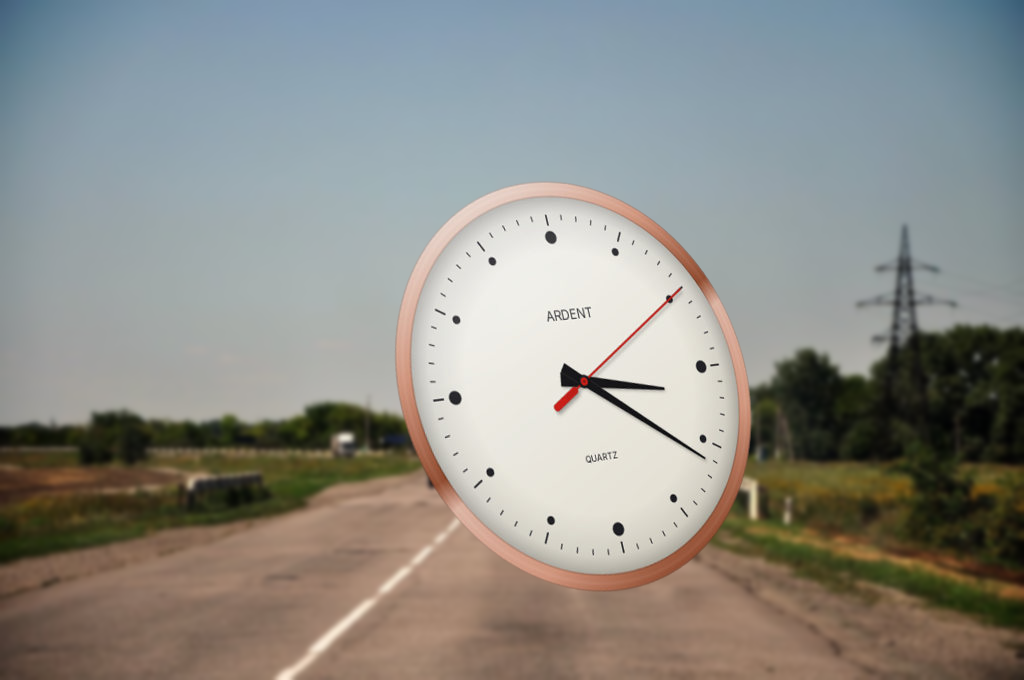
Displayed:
3.21.10
